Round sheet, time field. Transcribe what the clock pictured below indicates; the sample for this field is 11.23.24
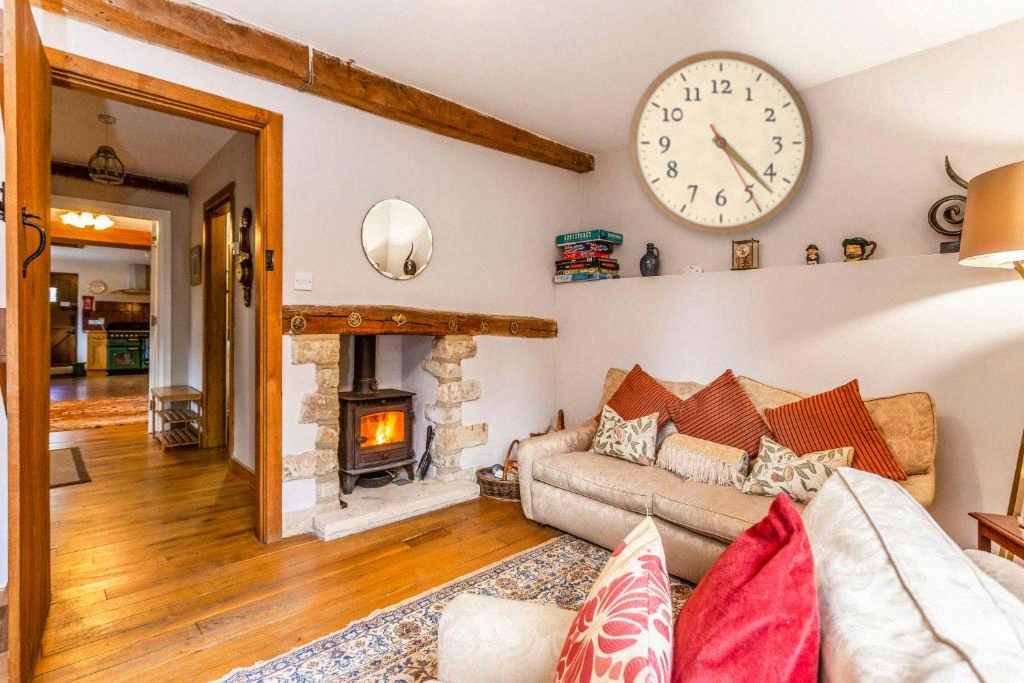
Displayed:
4.22.25
